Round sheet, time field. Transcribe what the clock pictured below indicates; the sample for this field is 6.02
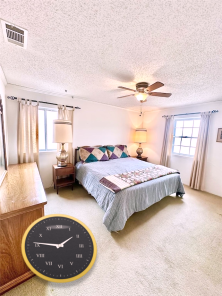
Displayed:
1.46
